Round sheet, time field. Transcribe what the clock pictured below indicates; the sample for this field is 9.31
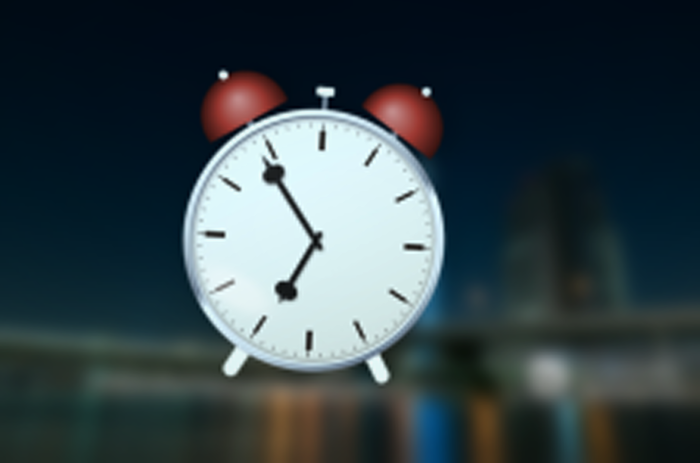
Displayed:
6.54
